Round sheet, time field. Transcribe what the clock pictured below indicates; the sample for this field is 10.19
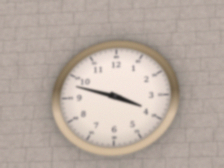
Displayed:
3.48
